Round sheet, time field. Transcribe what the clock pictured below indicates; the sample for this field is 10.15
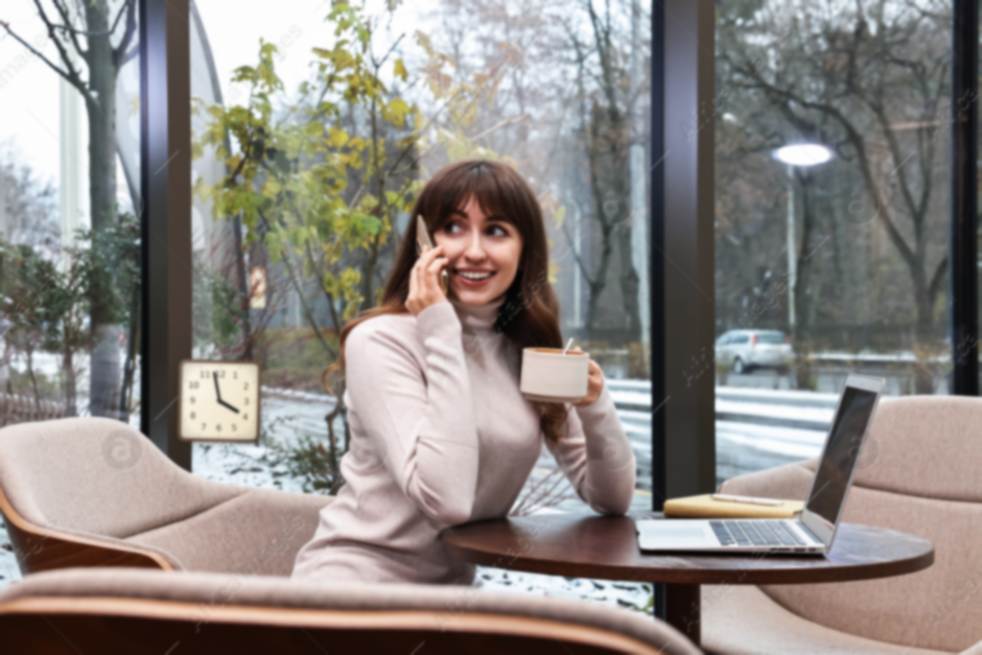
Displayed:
3.58
